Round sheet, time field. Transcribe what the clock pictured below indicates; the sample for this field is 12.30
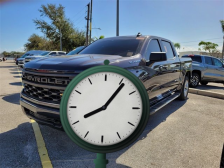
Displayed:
8.06
